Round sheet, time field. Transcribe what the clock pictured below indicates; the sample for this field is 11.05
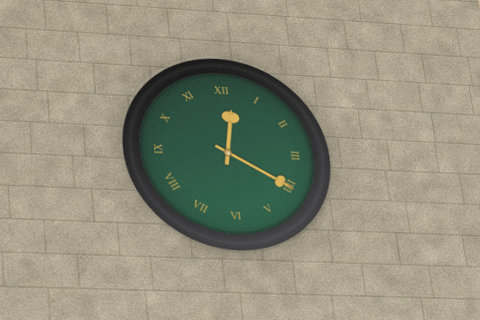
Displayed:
12.20
